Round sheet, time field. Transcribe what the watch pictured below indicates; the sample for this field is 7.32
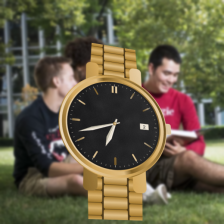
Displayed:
6.42
